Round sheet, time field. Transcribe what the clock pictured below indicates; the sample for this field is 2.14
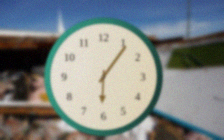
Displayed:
6.06
